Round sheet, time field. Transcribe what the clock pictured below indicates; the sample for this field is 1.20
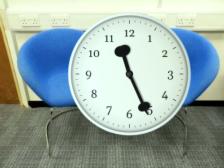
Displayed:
11.26
